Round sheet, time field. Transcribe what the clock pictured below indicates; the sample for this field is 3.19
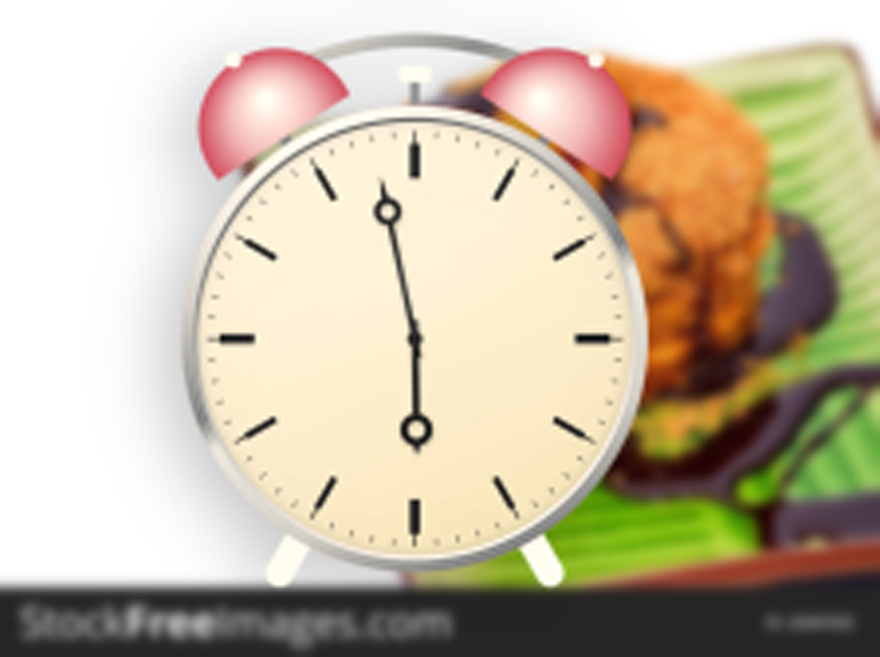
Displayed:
5.58
